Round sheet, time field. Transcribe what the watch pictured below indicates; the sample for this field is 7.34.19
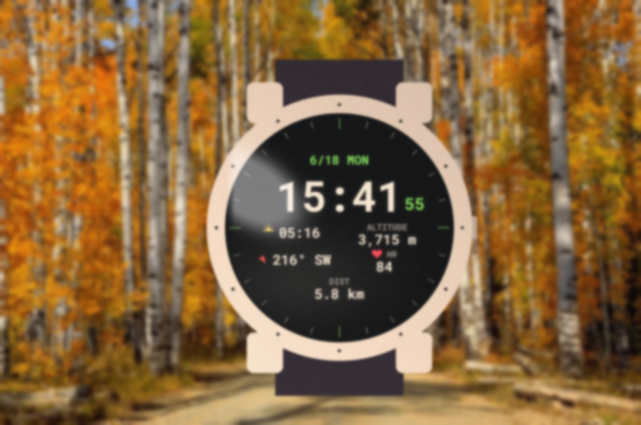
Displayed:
15.41.55
